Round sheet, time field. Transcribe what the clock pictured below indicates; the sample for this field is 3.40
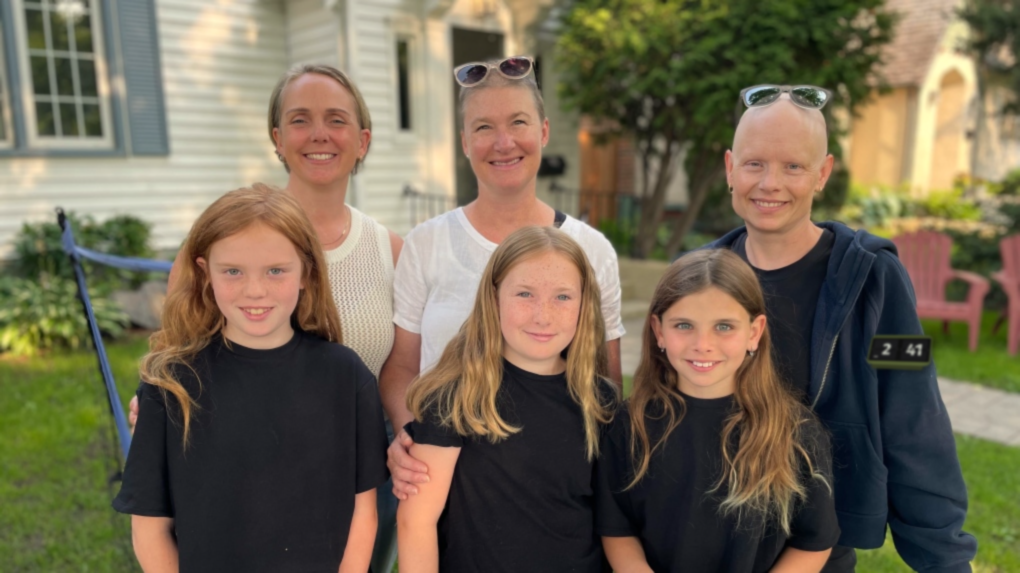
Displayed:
2.41
